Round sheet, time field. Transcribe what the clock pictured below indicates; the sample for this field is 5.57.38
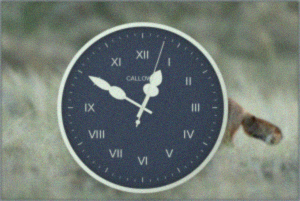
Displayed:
12.50.03
